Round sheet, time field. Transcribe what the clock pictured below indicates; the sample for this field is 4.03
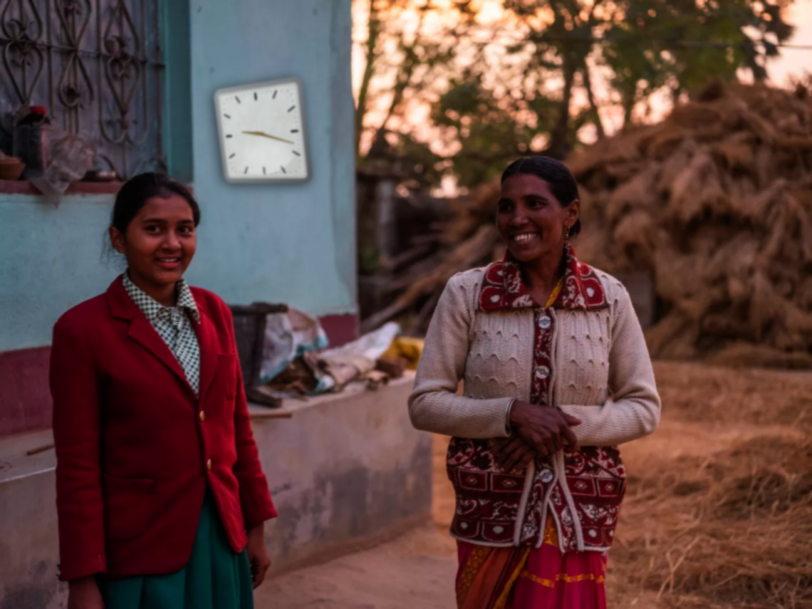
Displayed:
9.18
